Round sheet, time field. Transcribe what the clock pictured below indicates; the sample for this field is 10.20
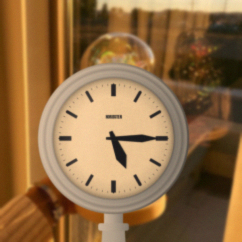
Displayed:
5.15
